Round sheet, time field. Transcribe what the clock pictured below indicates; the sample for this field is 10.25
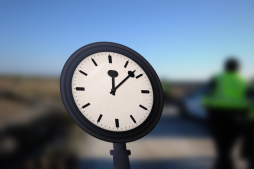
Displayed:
12.08
